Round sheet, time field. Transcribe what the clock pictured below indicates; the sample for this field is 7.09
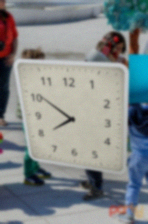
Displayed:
7.51
